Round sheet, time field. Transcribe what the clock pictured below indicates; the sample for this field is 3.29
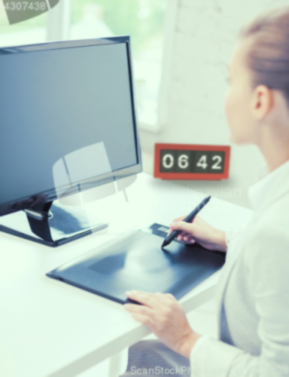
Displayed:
6.42
